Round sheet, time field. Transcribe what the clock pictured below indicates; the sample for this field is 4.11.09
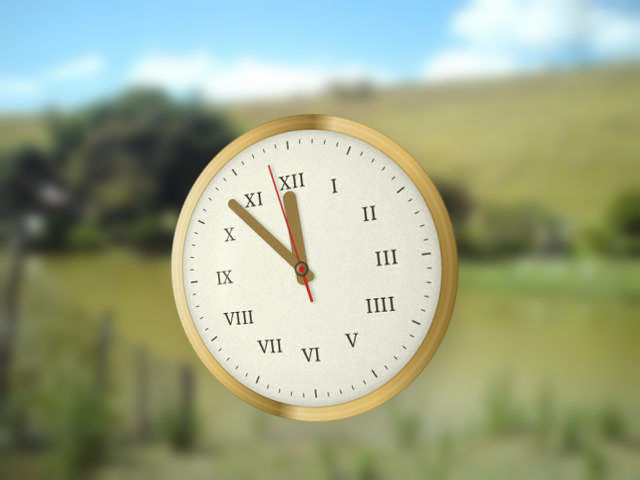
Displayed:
11.52.58
